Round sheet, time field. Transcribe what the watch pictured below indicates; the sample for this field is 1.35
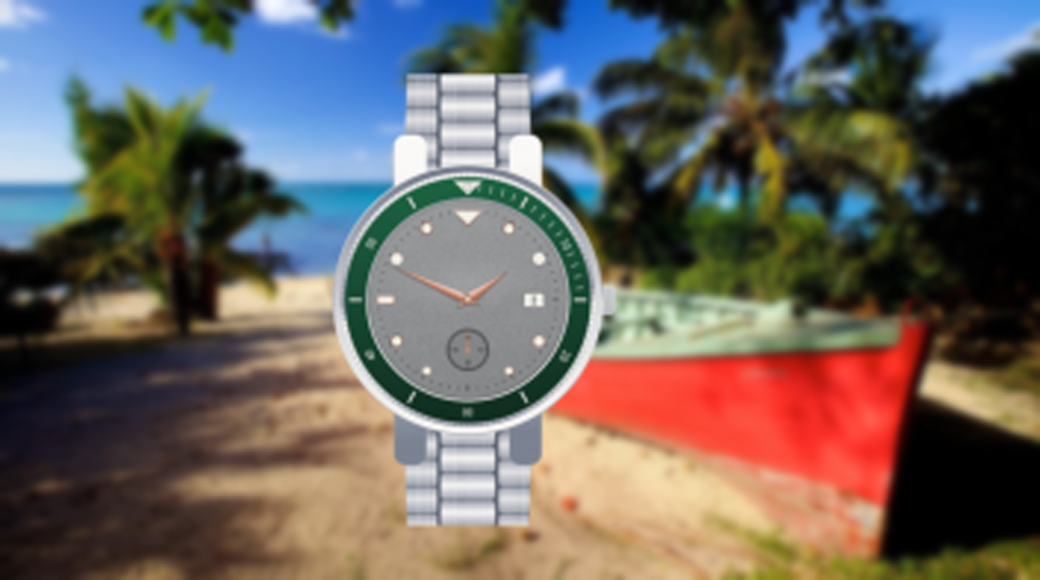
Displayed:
1.49
